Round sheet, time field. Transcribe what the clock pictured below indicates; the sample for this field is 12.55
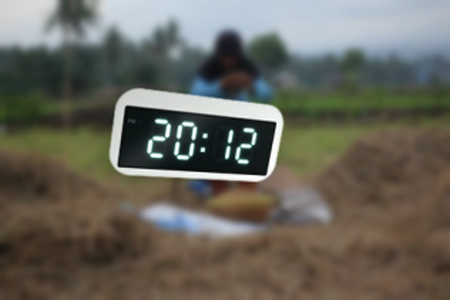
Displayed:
20.12
